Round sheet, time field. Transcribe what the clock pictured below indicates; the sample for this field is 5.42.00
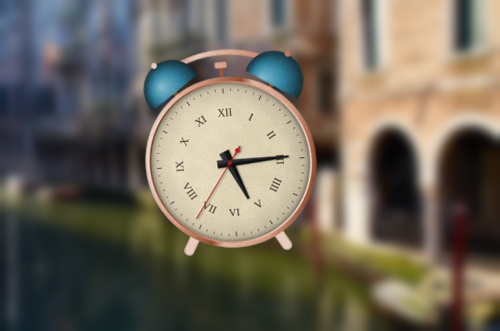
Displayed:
5.14.36
